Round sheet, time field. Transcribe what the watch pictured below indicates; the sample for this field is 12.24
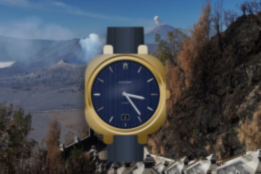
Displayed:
3.24
